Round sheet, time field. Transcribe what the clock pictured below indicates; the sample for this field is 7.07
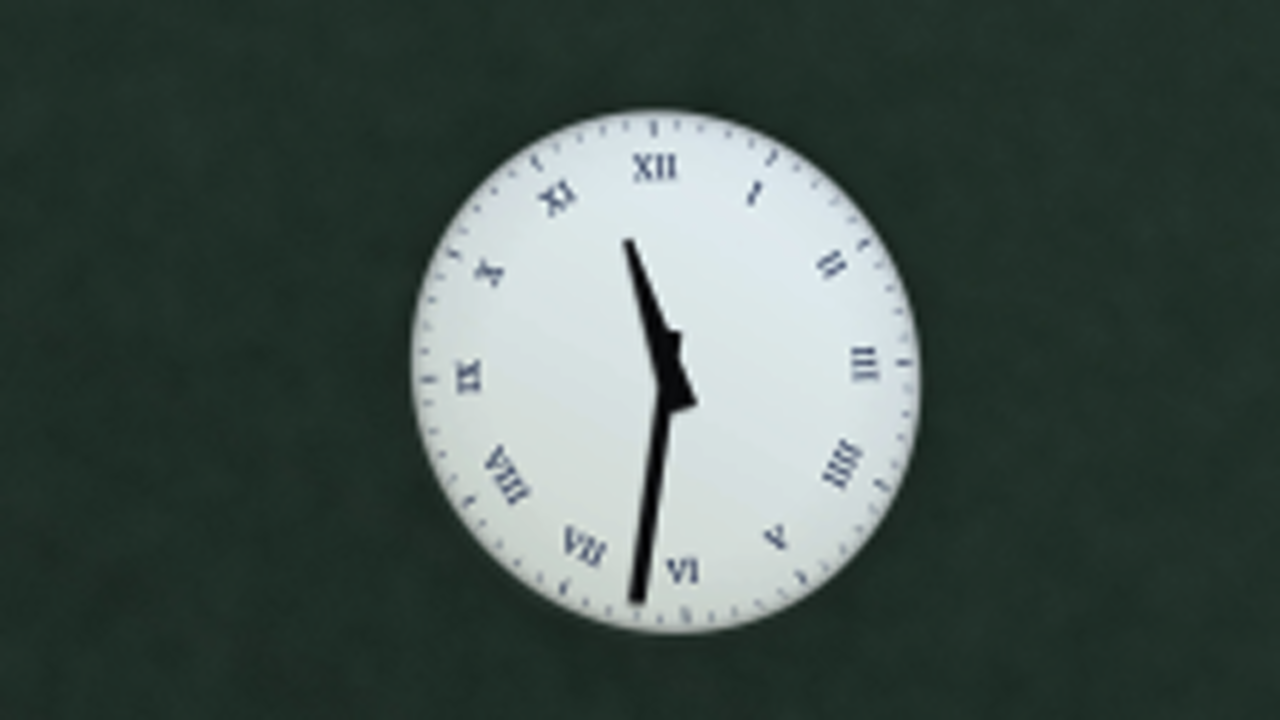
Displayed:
11.32
